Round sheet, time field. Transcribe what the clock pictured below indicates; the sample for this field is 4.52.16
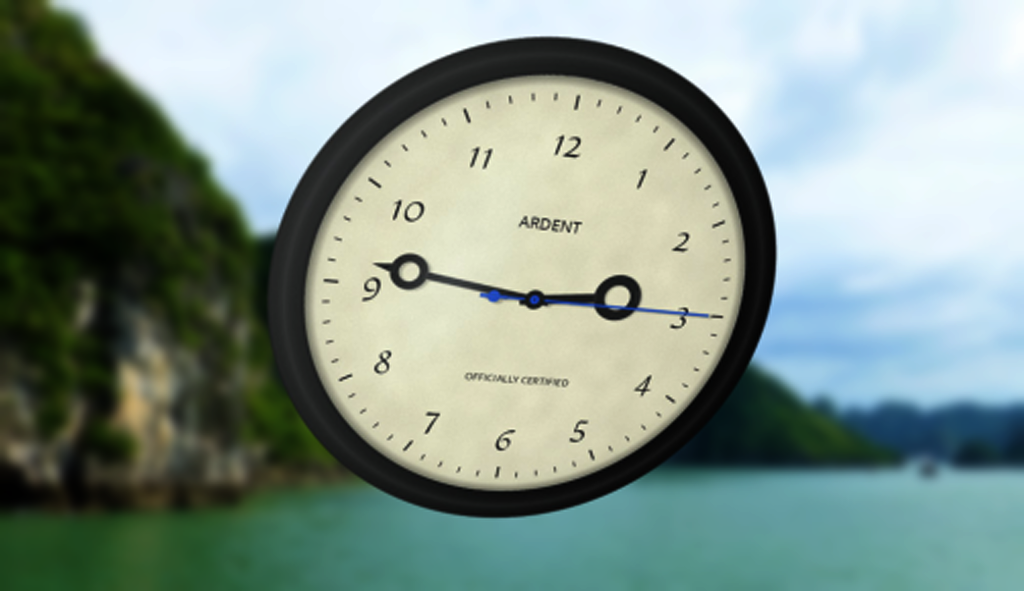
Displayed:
2.46.15
